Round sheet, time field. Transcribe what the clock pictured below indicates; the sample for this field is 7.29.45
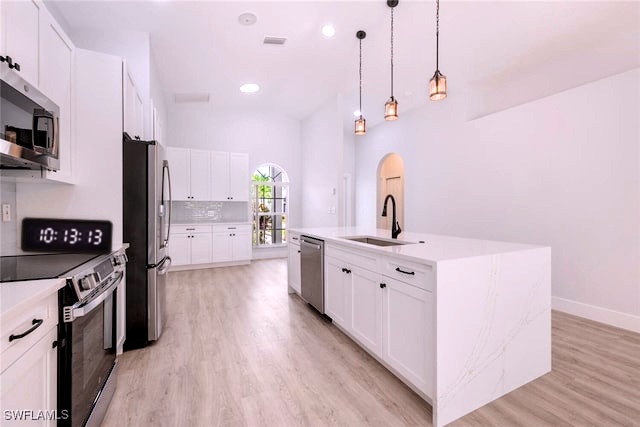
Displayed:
10.13.13
